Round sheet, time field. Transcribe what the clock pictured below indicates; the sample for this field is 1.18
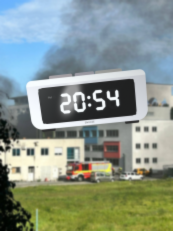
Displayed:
20.54
